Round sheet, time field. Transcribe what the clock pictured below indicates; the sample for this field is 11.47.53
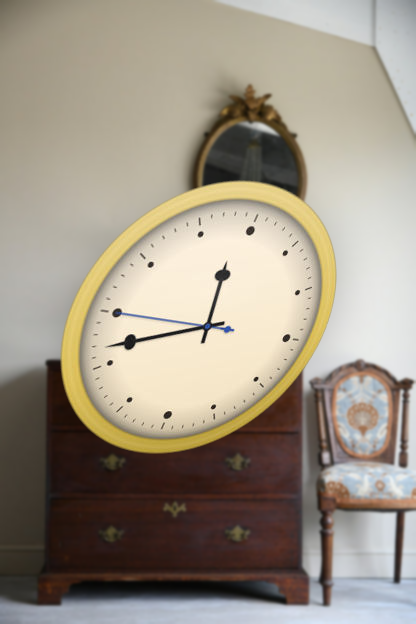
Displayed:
11.41.45
